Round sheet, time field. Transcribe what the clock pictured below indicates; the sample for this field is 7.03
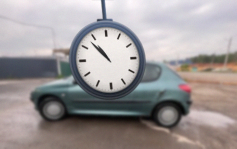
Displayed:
10.53
